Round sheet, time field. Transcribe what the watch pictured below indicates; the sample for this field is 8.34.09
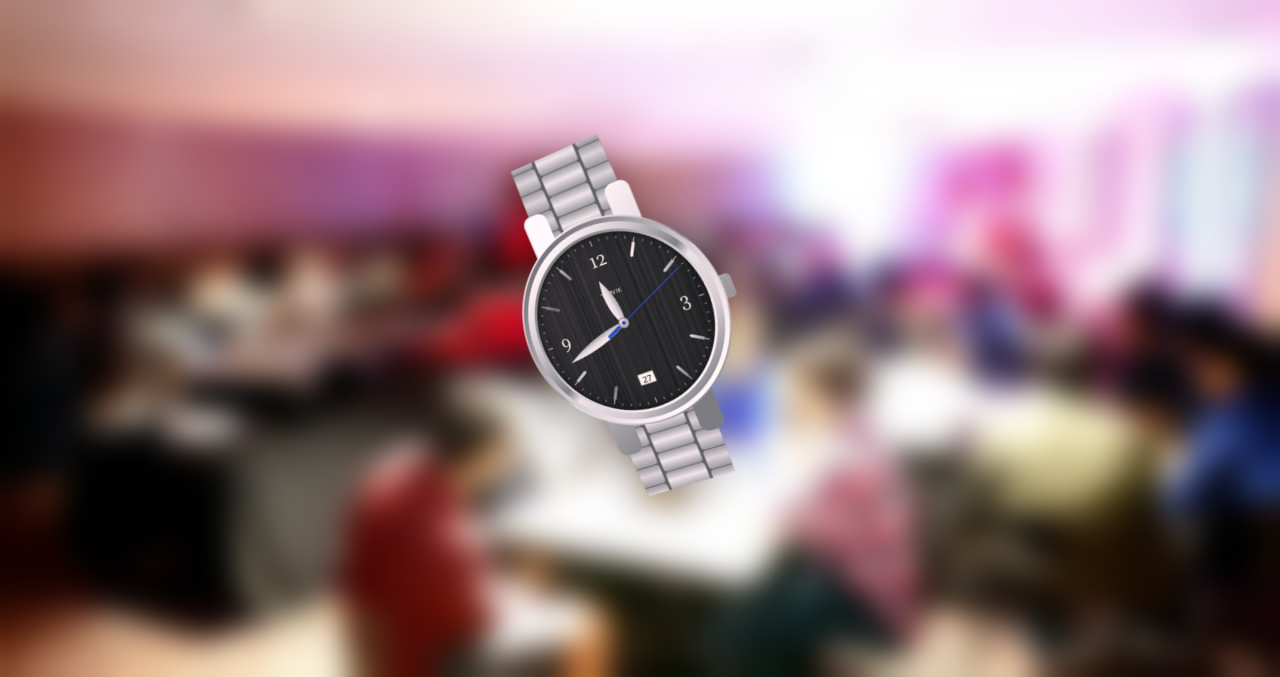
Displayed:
11.42.11
